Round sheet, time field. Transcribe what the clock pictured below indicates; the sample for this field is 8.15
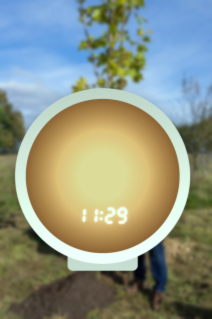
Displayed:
11.29
